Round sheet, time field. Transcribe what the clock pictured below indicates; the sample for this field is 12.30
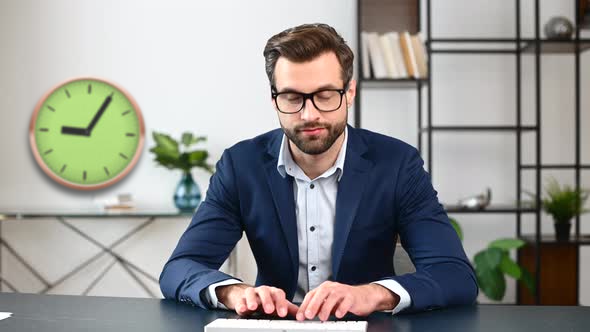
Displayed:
9.05
